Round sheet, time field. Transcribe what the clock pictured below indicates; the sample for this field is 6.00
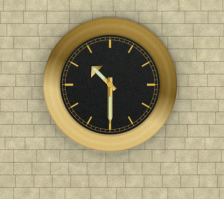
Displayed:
10.30
